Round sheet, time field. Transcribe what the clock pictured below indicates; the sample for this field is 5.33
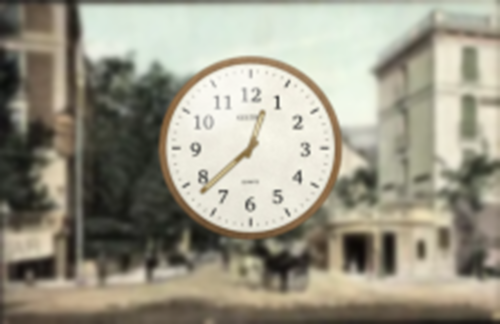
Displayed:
12.38
